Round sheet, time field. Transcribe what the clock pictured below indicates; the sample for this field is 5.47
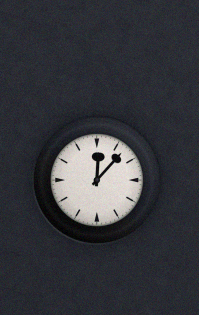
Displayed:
12.07
